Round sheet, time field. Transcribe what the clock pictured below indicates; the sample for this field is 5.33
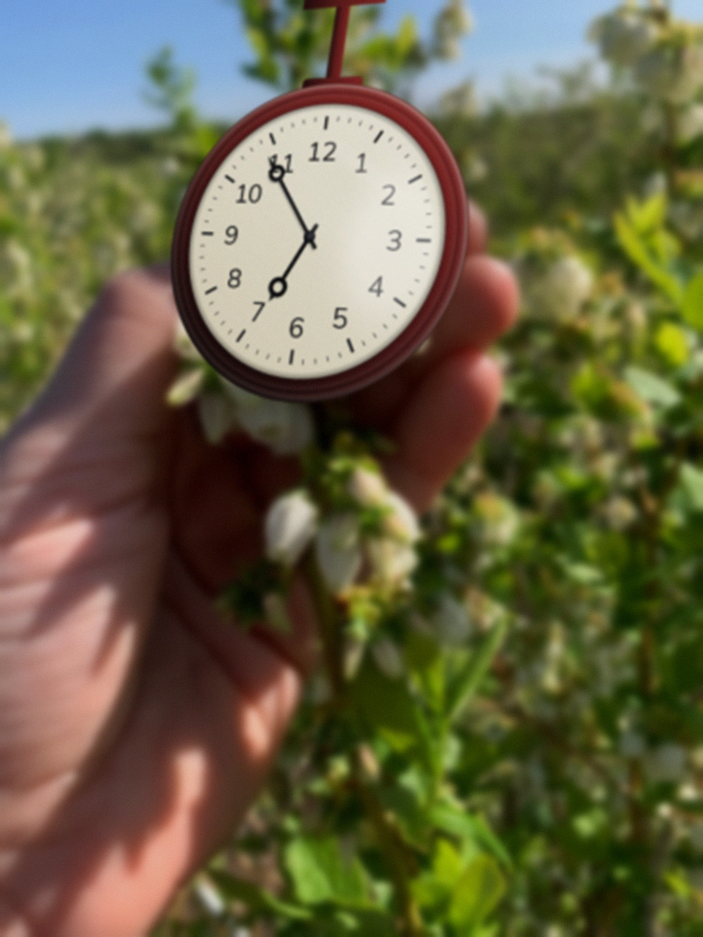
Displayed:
6.54
